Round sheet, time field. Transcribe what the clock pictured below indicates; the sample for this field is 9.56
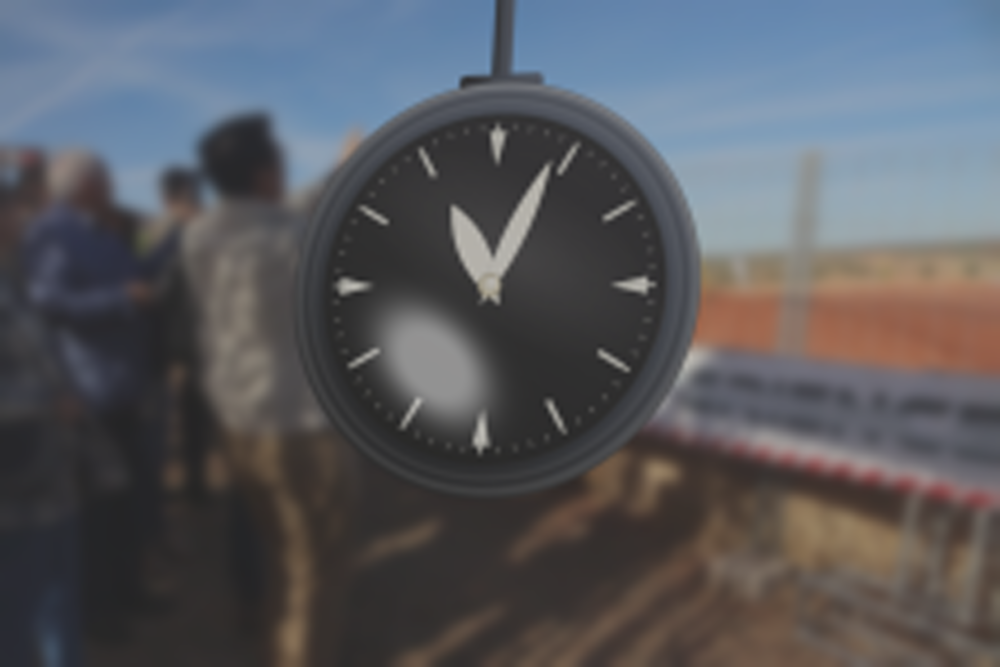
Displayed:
11.04
